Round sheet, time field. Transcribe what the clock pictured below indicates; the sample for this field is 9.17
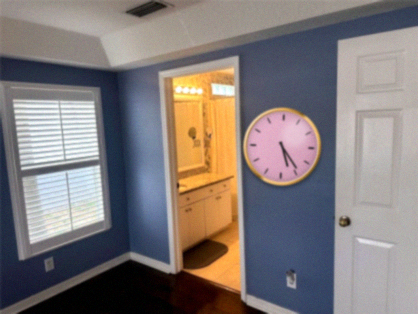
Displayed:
5.24
